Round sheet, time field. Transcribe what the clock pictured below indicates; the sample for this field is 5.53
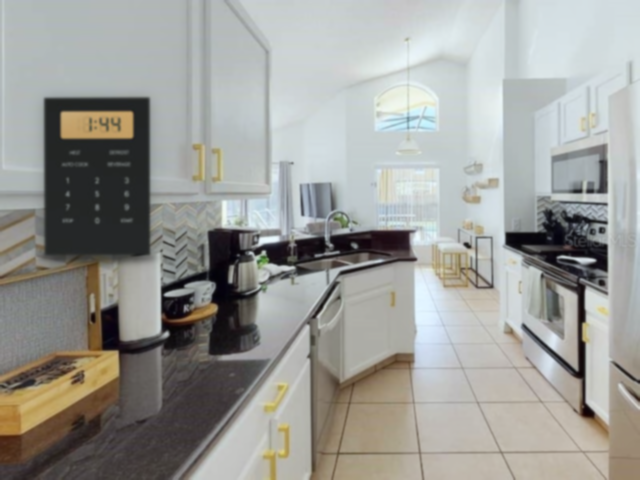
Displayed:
1.44
